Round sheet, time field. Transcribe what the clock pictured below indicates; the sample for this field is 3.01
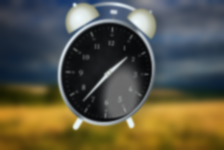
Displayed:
1.37
